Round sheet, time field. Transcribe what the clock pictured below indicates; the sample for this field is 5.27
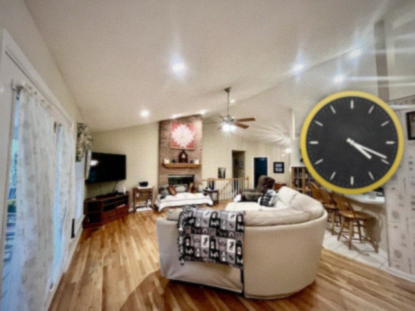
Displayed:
4.19
